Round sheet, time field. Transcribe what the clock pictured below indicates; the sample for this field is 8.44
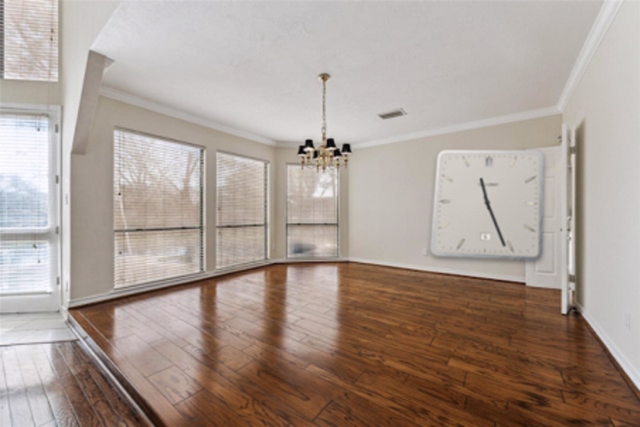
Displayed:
11.26
